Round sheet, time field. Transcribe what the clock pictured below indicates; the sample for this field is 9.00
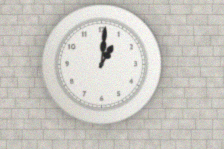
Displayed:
1.01
